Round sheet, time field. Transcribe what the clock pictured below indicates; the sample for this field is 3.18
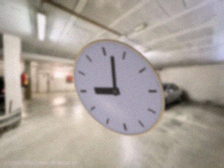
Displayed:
9.02
